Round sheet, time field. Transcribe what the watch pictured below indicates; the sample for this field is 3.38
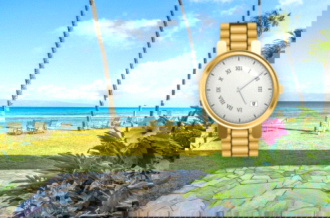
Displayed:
5.09
